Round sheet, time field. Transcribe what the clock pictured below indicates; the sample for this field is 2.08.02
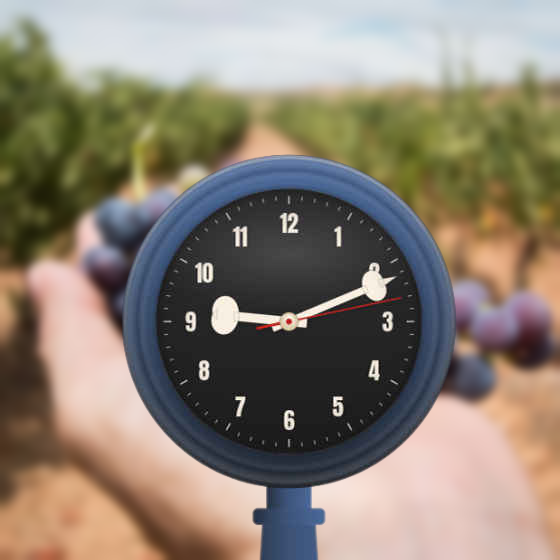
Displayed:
9.11.13
